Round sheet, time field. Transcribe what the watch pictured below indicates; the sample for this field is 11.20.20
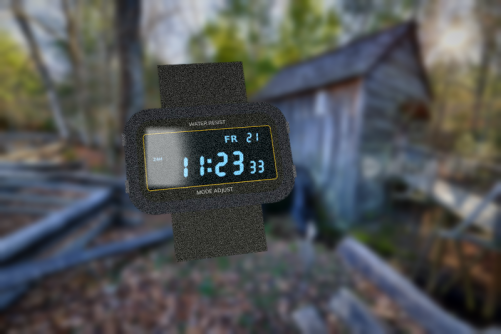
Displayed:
11.23.33
